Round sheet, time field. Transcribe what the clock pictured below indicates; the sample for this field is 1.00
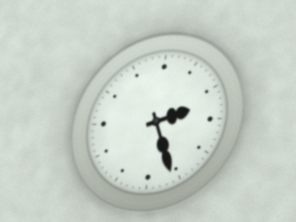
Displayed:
2.26
